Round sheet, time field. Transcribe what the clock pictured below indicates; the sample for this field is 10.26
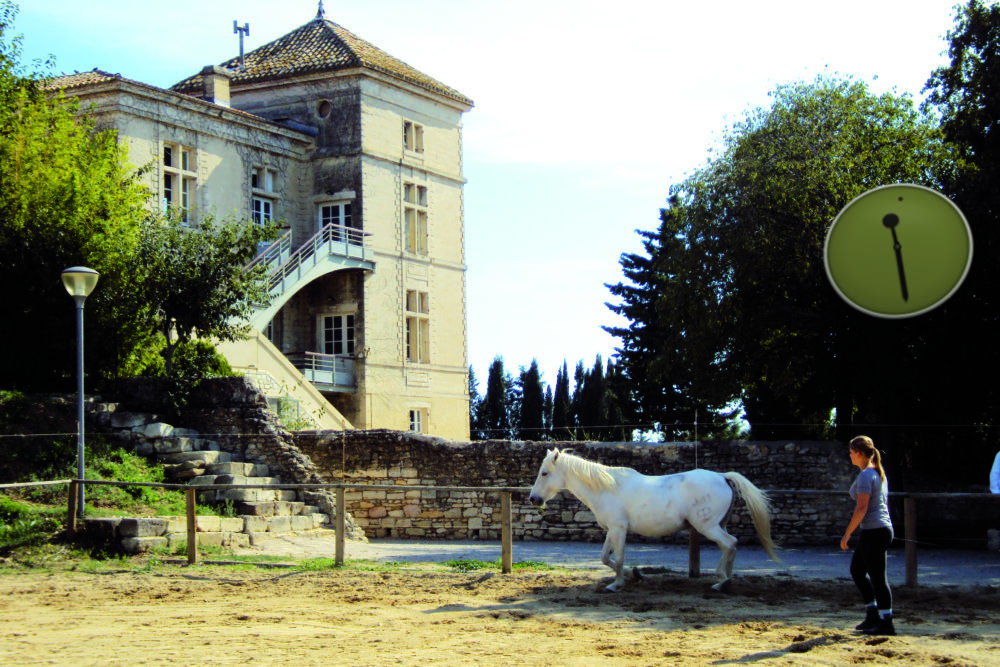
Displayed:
11.28
